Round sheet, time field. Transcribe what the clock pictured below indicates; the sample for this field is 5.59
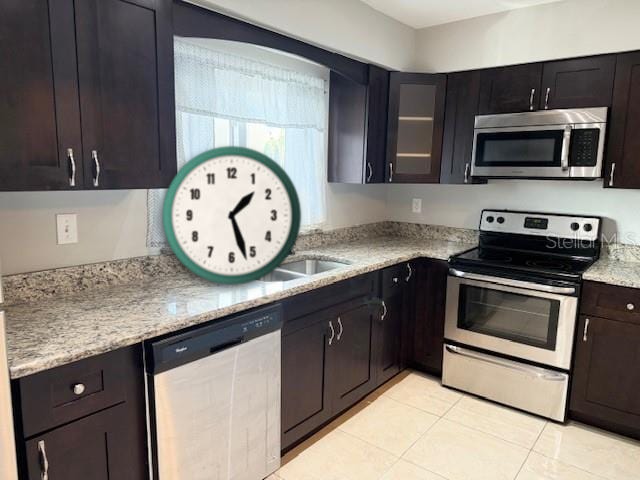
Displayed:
1.27
